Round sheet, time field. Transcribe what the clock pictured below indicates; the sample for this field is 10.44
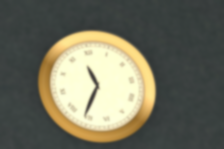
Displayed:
11.36
